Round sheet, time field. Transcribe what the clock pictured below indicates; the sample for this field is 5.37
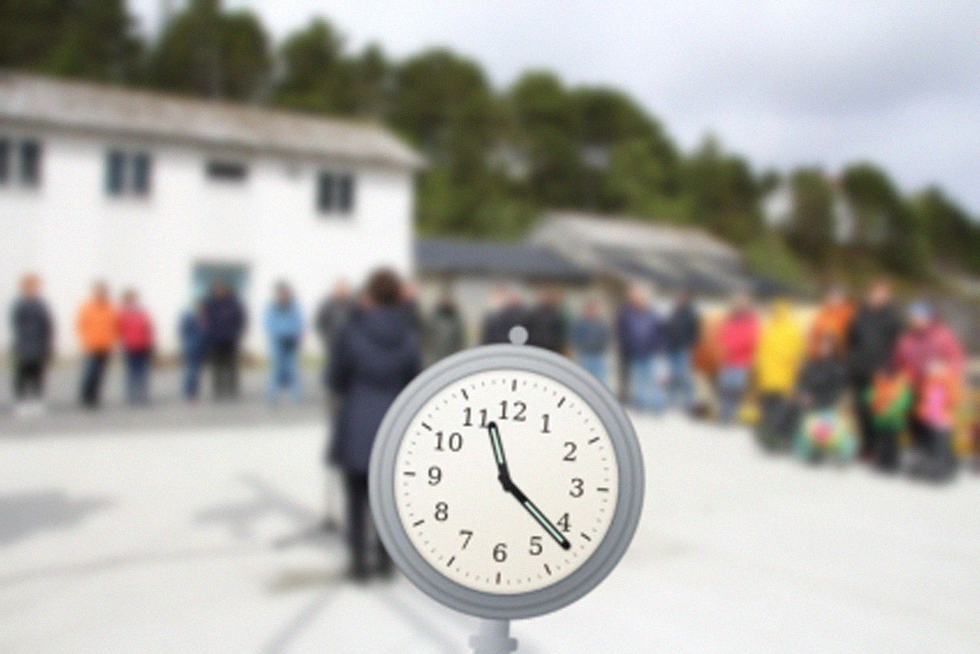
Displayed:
11.22
